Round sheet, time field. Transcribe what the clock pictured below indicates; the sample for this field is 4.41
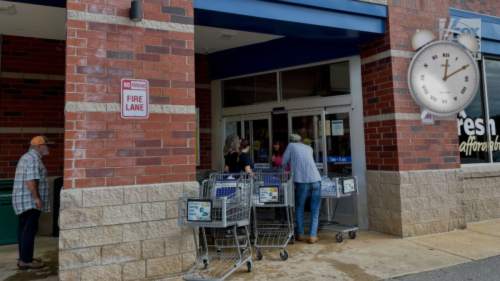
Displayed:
12.10
